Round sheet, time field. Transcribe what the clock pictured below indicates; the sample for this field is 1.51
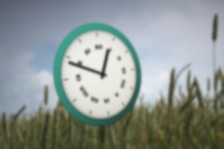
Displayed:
12.49
